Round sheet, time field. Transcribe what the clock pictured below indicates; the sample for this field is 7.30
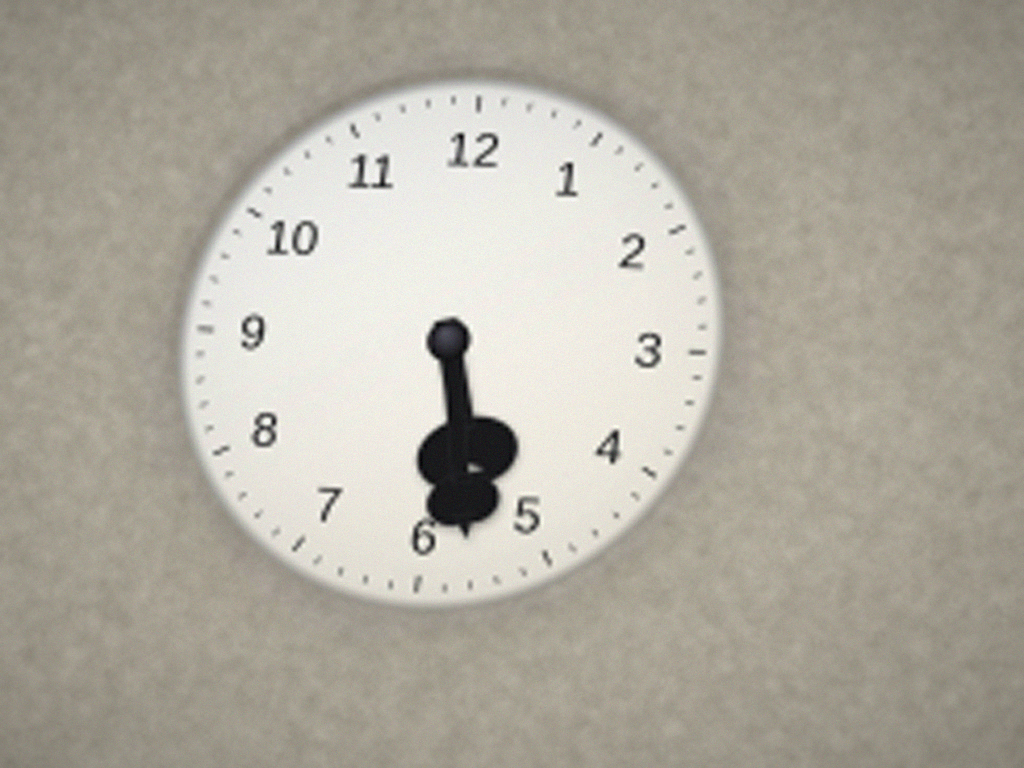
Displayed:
5.28
